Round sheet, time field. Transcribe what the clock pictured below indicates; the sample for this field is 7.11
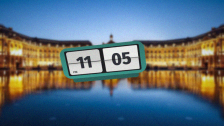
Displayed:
11.05
